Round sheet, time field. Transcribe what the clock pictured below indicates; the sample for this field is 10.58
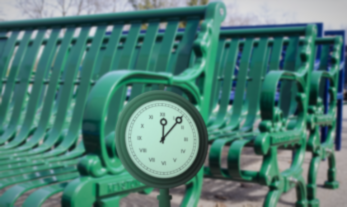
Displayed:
12.07
